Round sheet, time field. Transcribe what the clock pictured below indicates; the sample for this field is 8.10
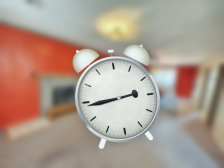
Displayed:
2.44
